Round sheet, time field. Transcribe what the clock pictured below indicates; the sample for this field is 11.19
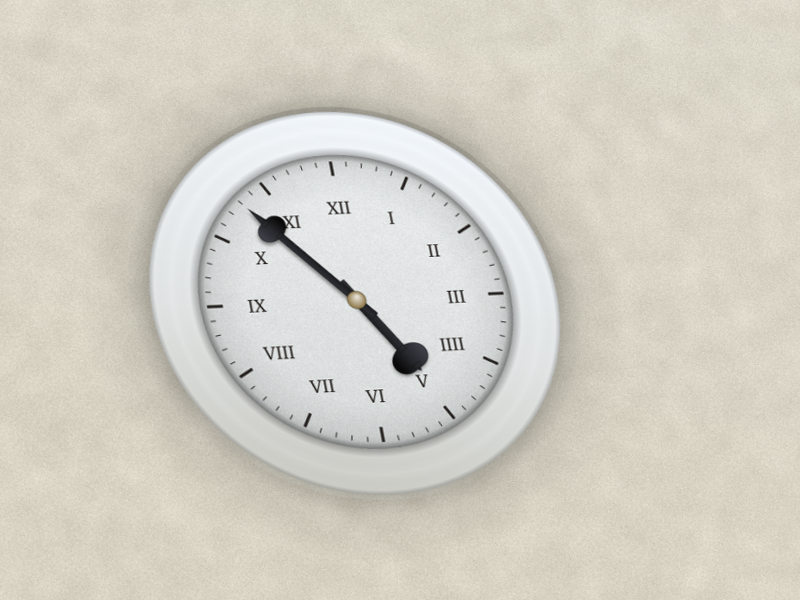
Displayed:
4.53
